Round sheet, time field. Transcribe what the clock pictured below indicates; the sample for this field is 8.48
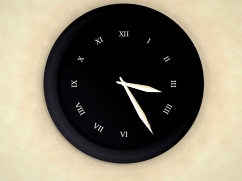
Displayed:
3.25
